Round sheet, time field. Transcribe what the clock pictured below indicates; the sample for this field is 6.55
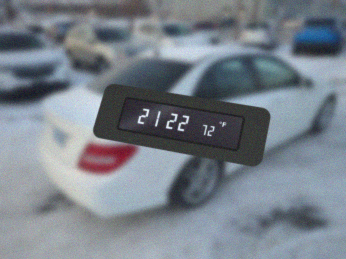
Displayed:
21.22
